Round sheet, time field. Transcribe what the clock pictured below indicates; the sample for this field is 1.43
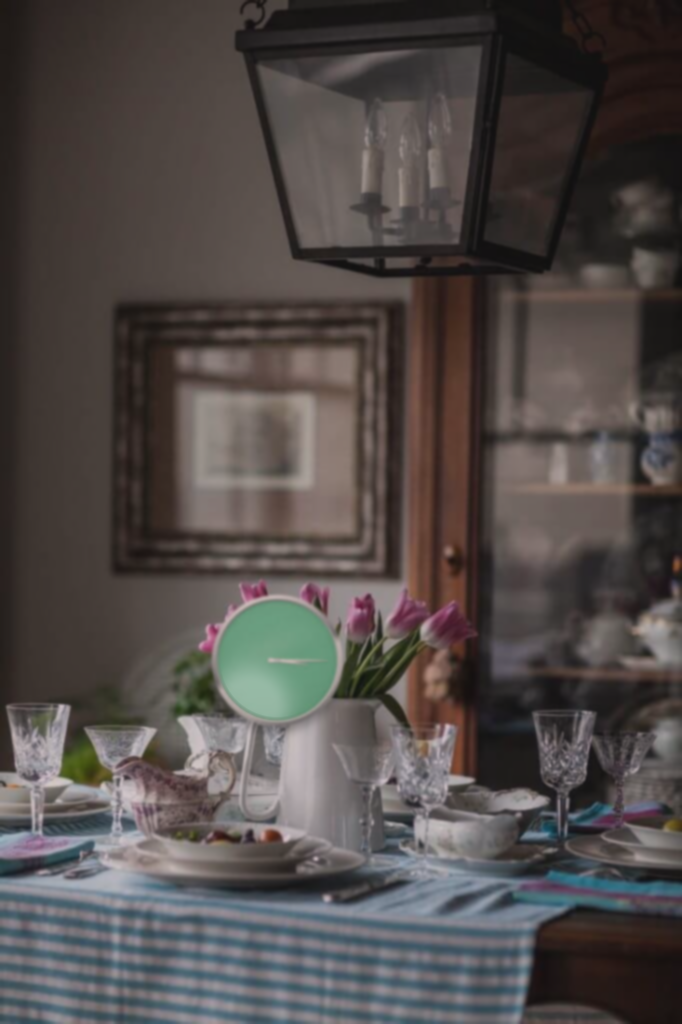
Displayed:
3.15
